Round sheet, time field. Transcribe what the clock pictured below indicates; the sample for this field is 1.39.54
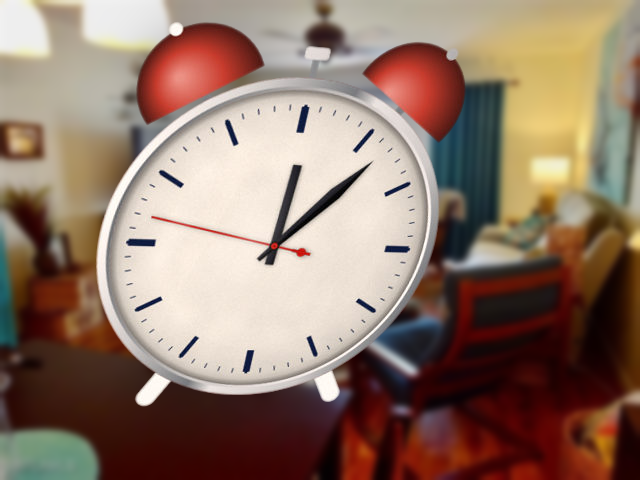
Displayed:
12.06.47
